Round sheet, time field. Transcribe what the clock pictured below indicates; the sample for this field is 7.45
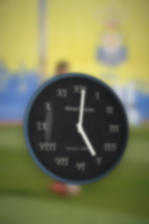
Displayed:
5.01
